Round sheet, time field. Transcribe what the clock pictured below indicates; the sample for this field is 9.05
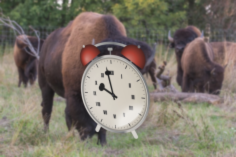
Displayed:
9.58
